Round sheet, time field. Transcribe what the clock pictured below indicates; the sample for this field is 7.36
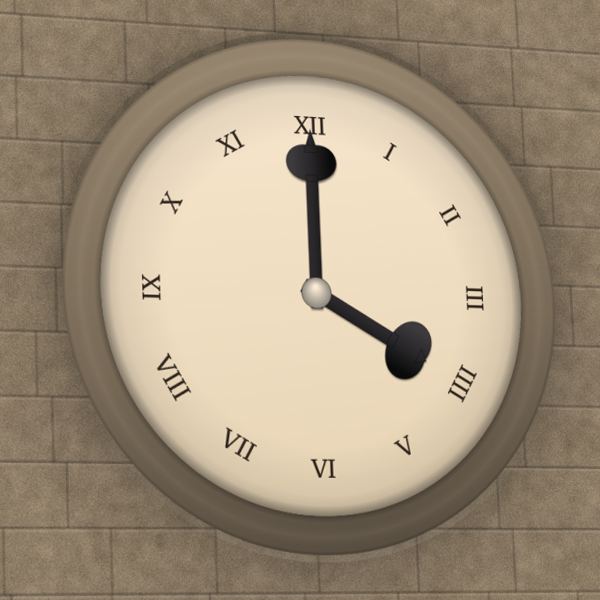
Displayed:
4.00
